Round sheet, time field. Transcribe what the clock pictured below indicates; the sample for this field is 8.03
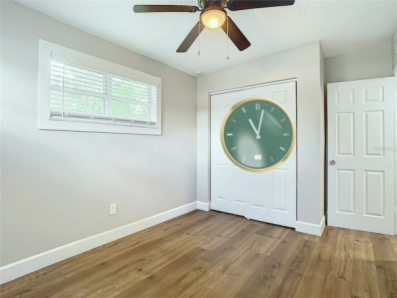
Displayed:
11.02
